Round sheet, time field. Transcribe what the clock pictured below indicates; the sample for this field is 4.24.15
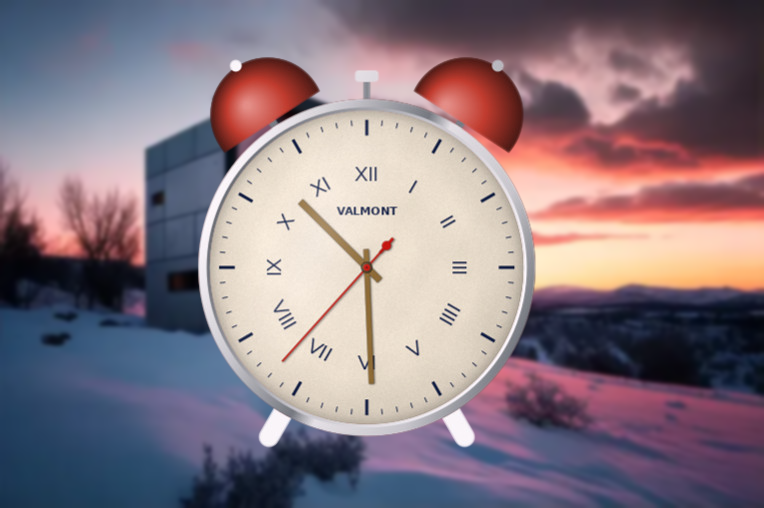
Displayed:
10.29.37
